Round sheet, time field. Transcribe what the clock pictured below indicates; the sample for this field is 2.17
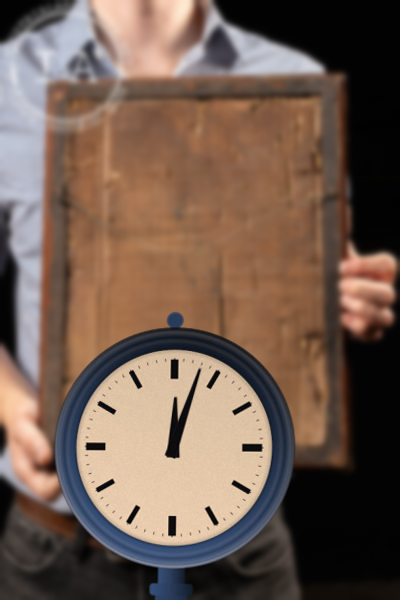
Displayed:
12.03
